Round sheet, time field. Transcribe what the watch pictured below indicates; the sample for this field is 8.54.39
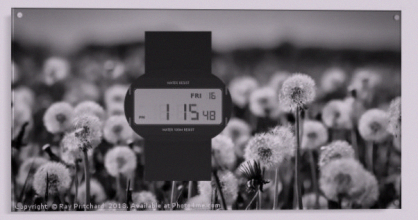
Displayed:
1.15.48
